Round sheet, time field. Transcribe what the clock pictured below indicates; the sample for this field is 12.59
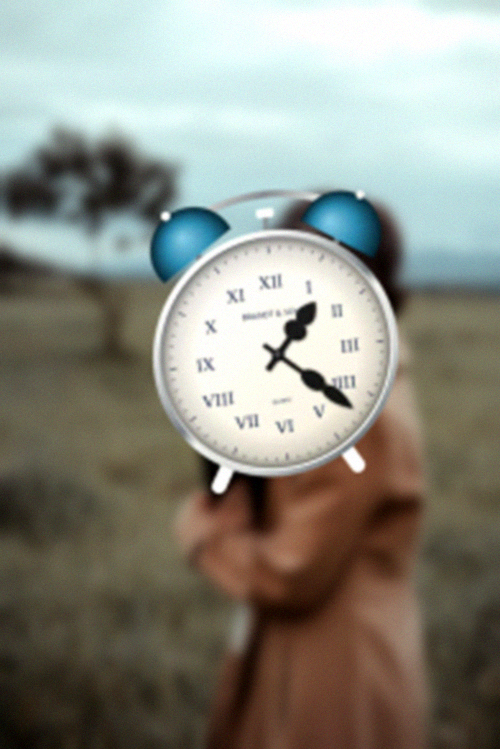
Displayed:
1.22
